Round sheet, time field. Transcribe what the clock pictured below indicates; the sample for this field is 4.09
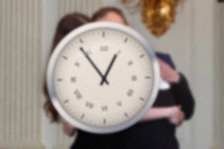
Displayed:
12.54
